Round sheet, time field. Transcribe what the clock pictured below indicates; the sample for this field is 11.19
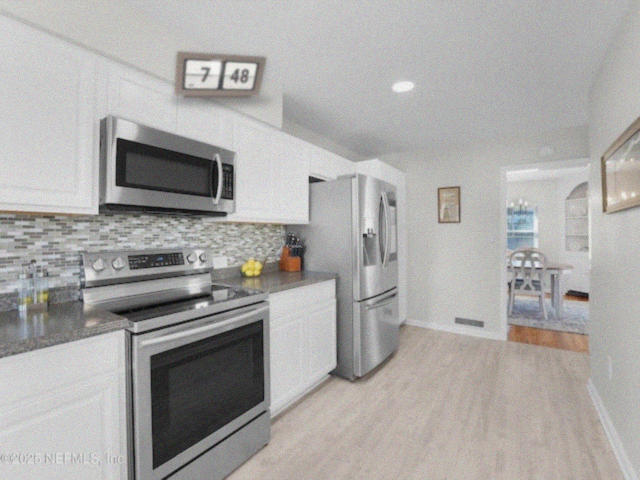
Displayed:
7.48
